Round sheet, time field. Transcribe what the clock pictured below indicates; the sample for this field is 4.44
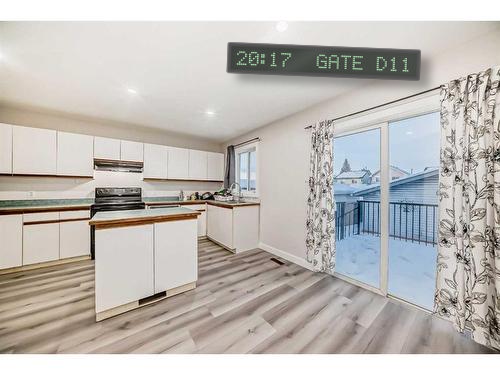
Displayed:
20.17
